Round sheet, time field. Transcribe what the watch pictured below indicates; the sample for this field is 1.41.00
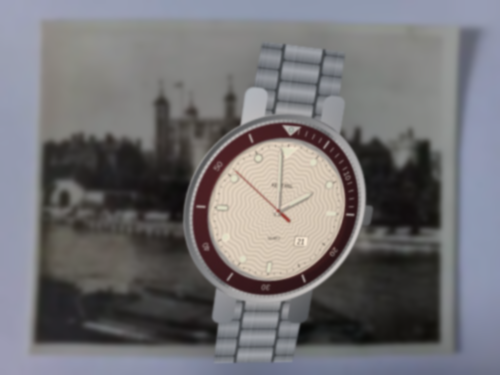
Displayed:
1.58.51
